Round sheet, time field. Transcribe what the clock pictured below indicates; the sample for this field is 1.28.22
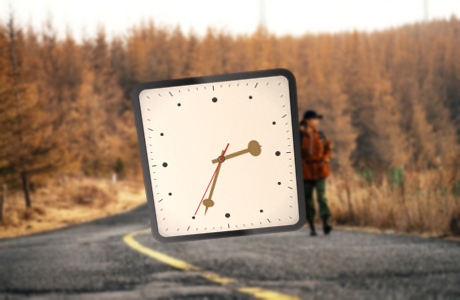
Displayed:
2.33.35
